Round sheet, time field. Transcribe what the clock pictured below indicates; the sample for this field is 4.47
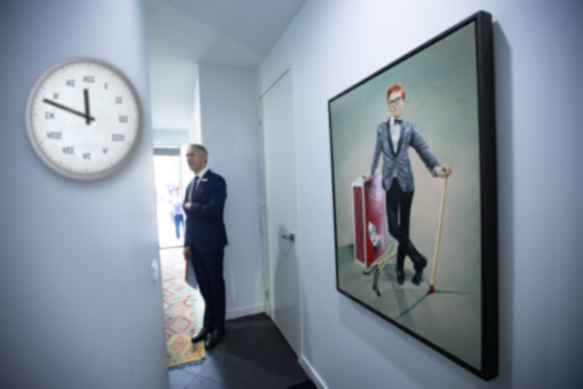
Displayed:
11.48
